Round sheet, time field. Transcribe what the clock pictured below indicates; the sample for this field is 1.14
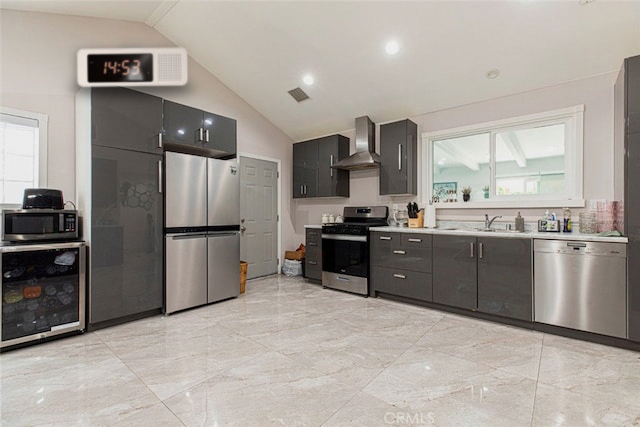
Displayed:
14.53
